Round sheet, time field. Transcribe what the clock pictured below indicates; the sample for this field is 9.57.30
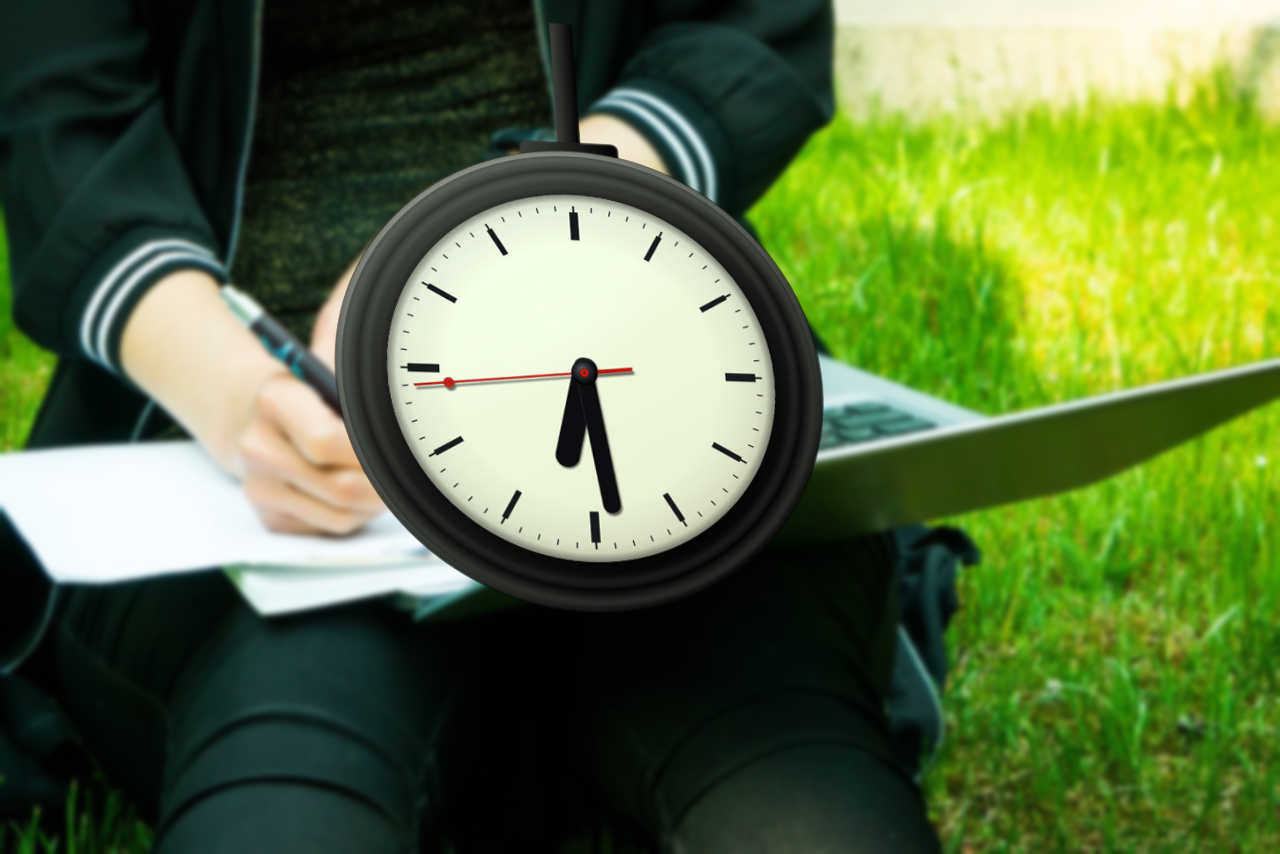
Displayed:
6.28.44
